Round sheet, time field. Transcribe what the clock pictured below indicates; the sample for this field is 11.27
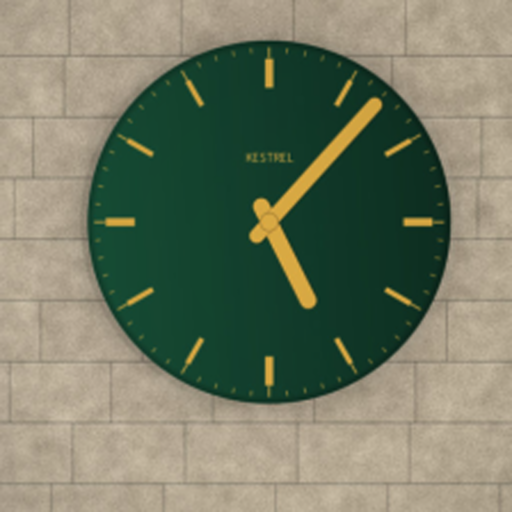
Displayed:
5.07
